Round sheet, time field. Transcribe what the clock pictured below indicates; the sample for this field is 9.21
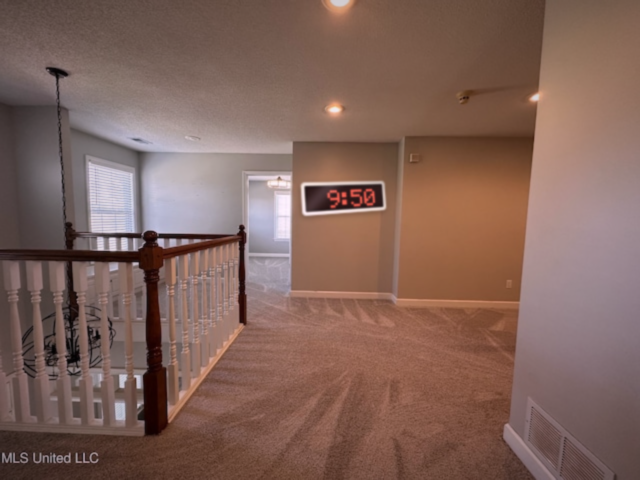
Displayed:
9.50
